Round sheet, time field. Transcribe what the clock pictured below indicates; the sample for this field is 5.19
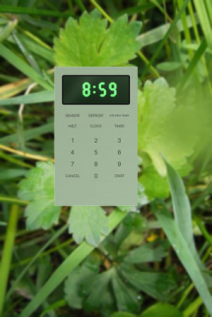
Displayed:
8.59
